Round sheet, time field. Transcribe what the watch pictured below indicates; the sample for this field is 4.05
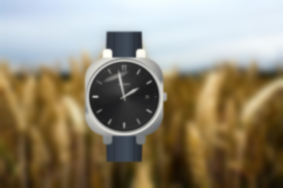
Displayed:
1.58
